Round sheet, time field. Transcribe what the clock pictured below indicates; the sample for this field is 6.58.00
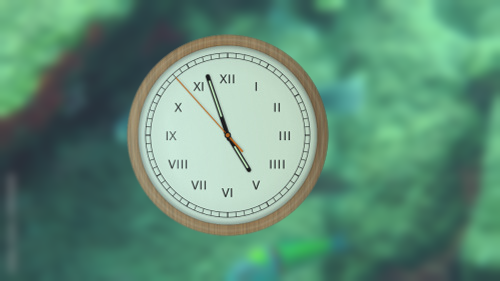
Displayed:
4.56.53
